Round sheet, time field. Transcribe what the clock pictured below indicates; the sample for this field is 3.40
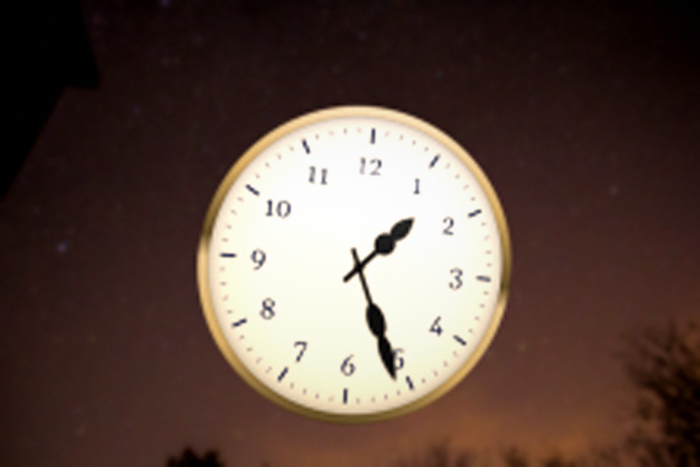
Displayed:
1.26
